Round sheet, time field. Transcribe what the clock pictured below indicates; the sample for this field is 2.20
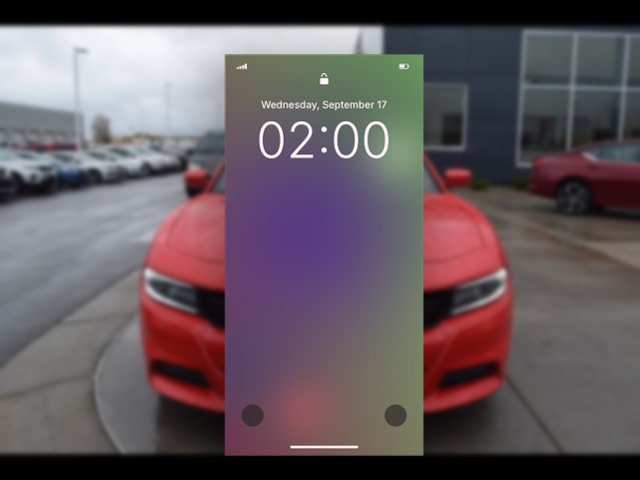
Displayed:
2.00
